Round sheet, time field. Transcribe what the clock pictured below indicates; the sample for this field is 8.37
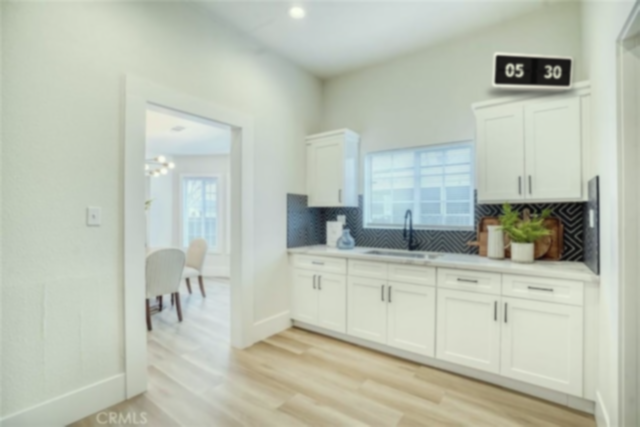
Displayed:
5.30
